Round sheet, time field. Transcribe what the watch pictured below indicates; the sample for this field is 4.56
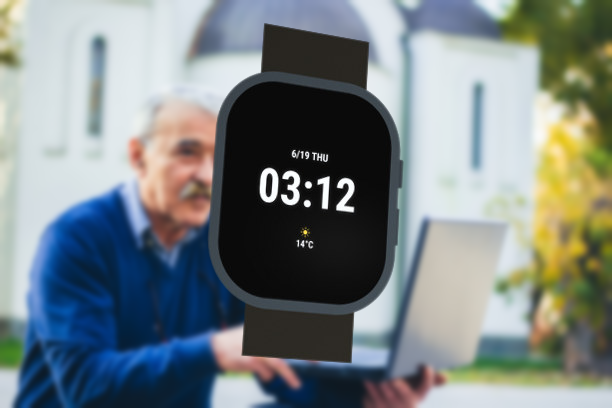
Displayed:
3.12
